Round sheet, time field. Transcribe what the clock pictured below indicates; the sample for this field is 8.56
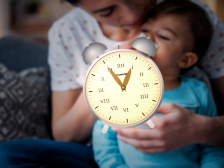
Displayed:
12.55
